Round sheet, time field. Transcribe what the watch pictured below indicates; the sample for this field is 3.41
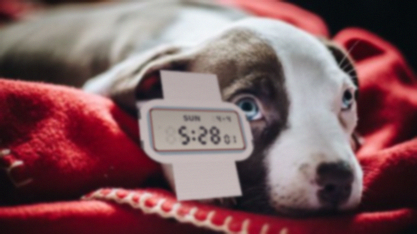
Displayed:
5.28
